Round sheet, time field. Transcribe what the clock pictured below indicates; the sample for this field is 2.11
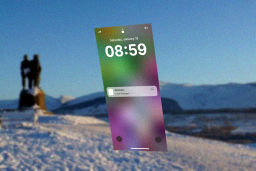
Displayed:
8.59
